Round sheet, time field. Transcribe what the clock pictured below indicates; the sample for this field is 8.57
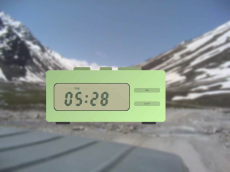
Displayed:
5.28
